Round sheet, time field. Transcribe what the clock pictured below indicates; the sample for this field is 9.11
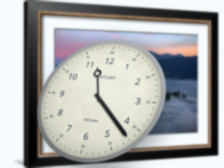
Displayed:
11.22
